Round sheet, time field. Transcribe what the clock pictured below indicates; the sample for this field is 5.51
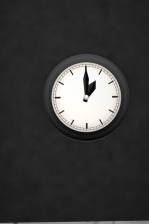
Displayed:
1.00
